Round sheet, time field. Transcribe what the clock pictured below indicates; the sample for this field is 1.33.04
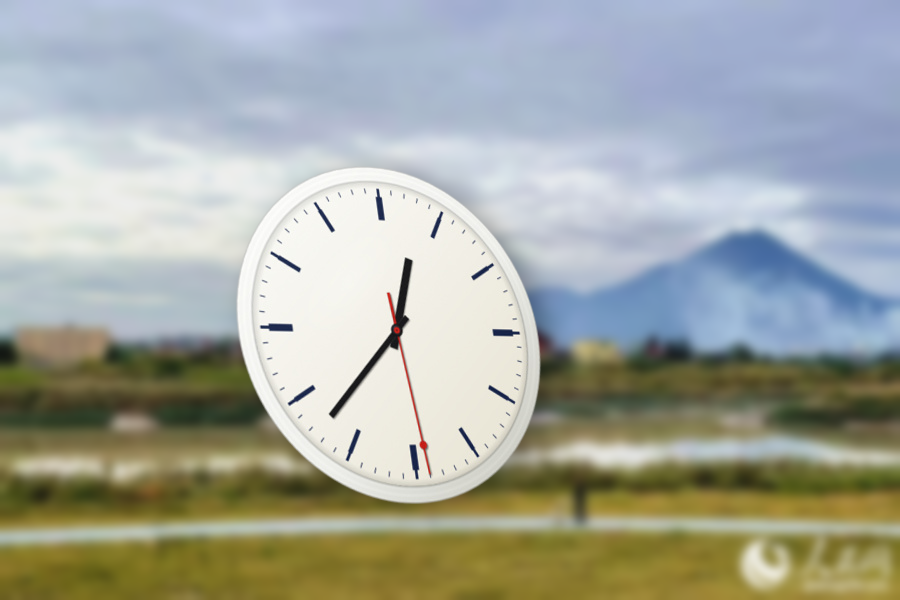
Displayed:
12.37.29
